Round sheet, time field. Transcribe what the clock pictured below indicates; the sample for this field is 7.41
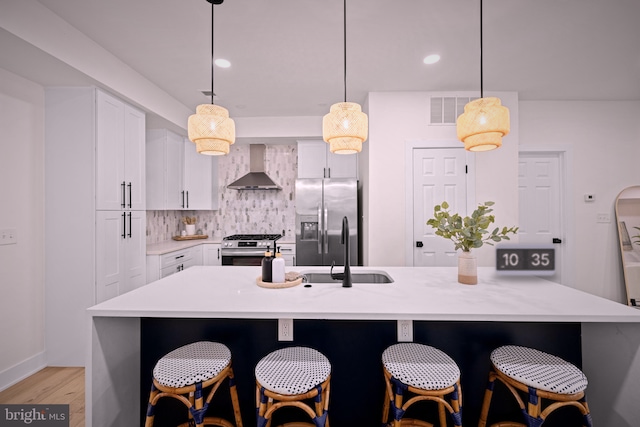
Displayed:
10.35
